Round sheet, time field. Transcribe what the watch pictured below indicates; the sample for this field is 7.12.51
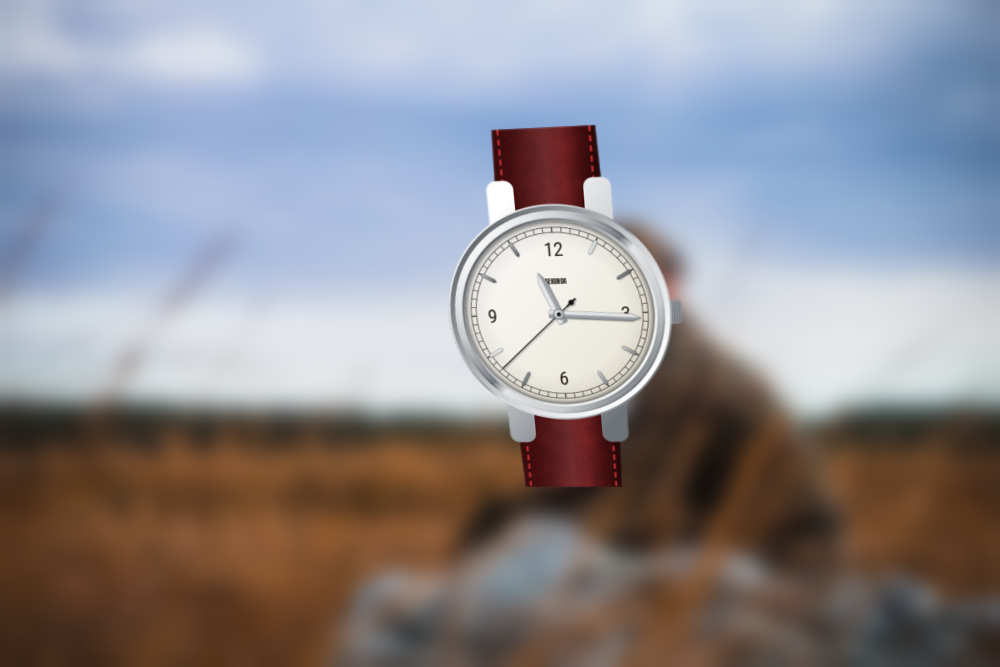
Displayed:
11.15.38
